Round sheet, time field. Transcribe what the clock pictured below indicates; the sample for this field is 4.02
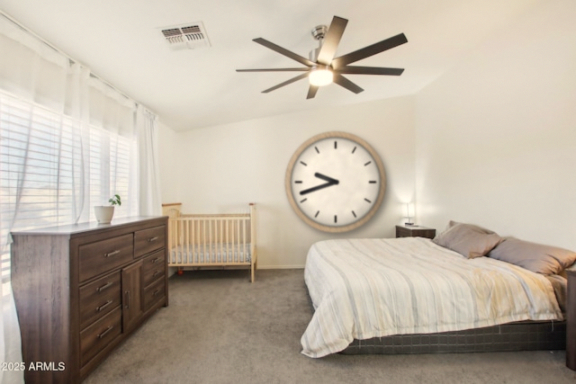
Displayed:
9.42
